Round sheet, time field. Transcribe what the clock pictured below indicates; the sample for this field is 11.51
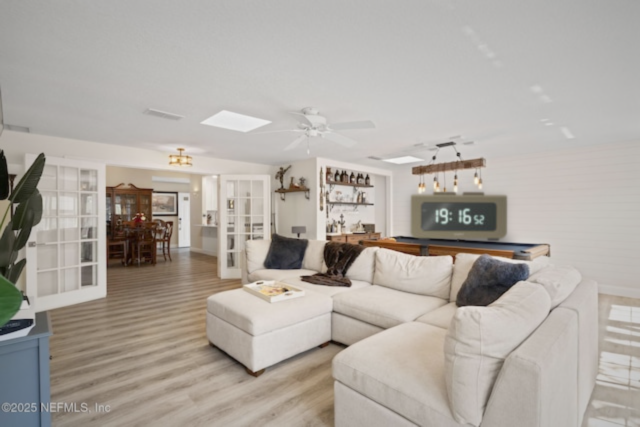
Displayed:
19.16
